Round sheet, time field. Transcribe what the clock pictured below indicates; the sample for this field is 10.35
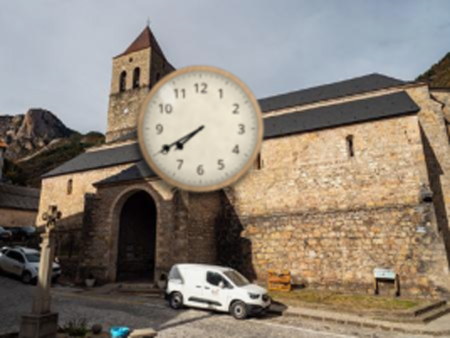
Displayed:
7.40
